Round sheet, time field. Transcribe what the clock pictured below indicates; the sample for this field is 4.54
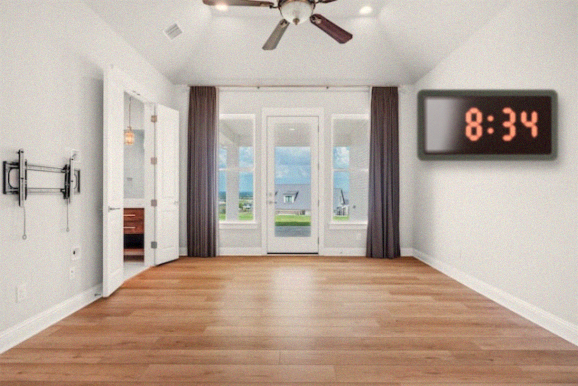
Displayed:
8.34
